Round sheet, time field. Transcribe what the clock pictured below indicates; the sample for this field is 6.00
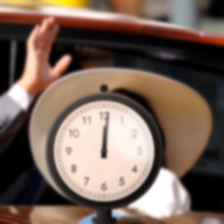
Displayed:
12.01
